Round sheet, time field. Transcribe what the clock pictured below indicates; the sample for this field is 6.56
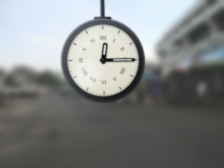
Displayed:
12.15
